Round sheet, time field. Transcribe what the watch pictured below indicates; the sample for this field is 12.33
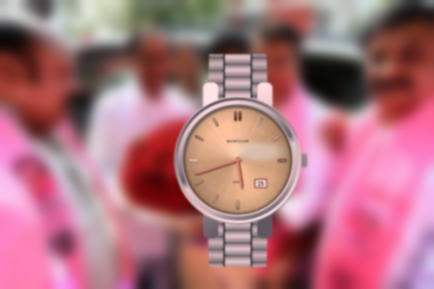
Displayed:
5.42
